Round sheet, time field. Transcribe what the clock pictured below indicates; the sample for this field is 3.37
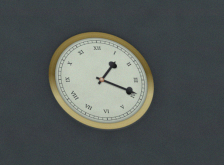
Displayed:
1.19
